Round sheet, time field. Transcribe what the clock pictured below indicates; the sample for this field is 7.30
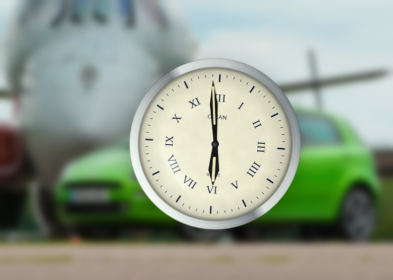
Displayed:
5.59
